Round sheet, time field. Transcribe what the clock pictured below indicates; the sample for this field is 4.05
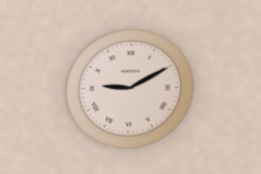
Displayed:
9.10
